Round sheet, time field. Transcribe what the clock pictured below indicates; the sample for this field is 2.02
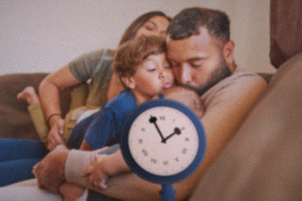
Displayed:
1.56
